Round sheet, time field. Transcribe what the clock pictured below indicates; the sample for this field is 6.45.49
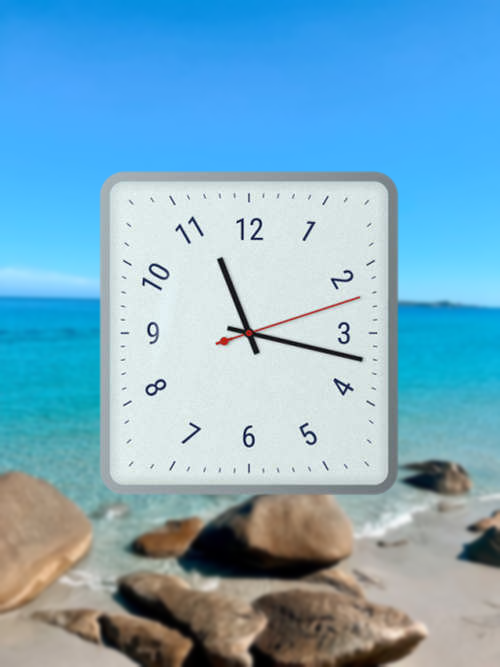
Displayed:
11.17.12
